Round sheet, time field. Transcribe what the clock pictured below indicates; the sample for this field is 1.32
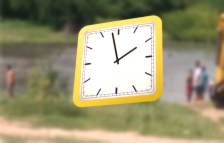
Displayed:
1.58
